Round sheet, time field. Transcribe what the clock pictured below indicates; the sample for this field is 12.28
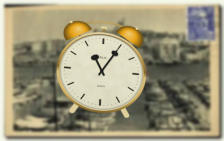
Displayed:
11.05
